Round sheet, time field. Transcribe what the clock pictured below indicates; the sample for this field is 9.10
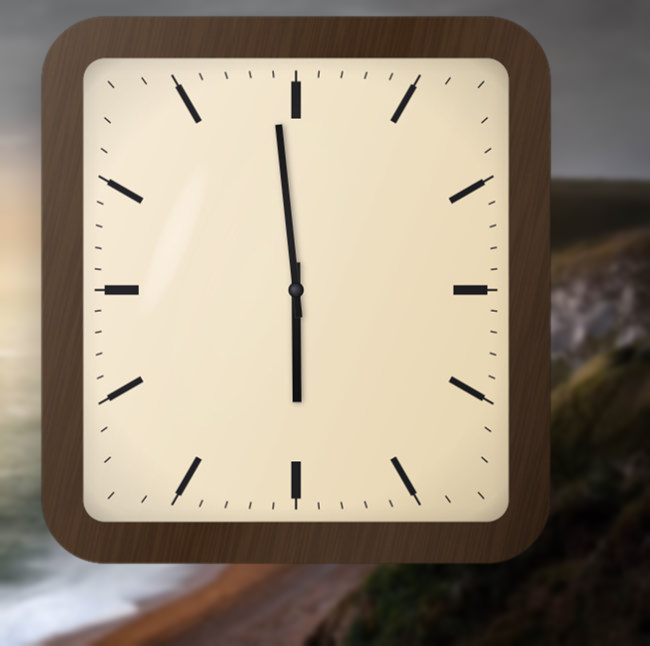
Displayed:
5.59
